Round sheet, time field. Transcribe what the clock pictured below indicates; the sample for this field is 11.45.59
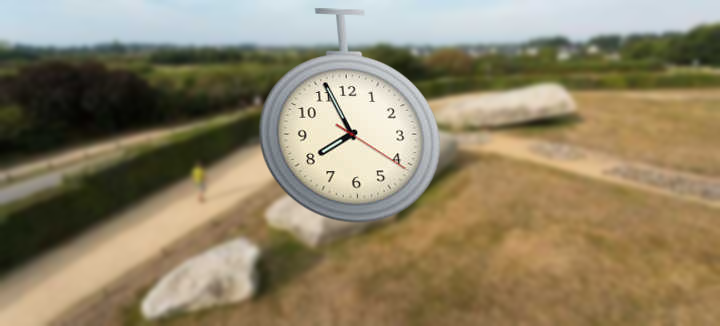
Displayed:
7.56.21
